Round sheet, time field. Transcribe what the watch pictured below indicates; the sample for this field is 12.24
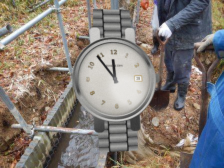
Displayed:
11.54
